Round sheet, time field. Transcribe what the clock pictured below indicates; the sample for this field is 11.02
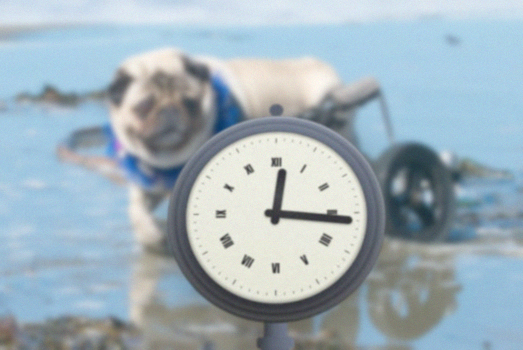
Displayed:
12.16
